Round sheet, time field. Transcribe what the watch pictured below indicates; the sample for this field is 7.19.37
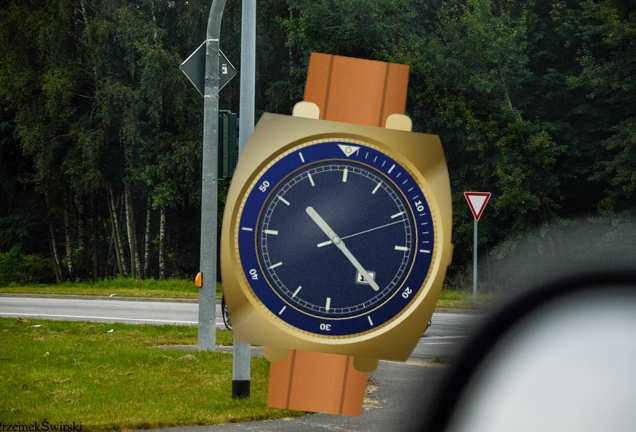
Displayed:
10.22.11
